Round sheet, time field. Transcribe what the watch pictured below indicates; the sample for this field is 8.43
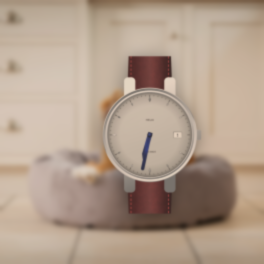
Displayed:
6.32
